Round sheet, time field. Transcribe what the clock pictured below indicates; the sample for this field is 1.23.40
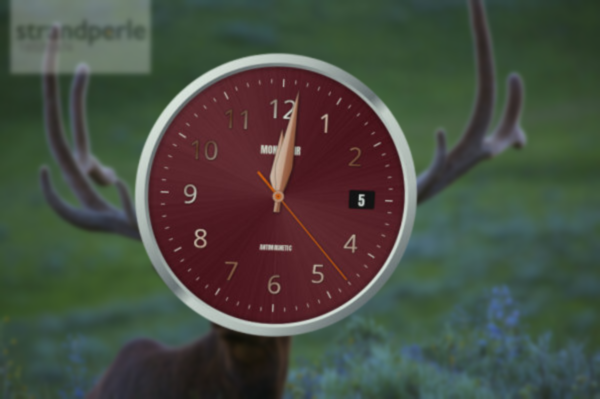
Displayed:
12.01.23
